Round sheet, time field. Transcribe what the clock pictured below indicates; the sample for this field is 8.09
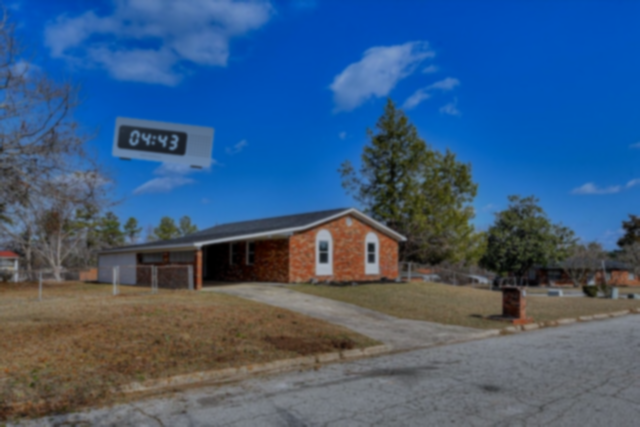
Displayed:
4.43
